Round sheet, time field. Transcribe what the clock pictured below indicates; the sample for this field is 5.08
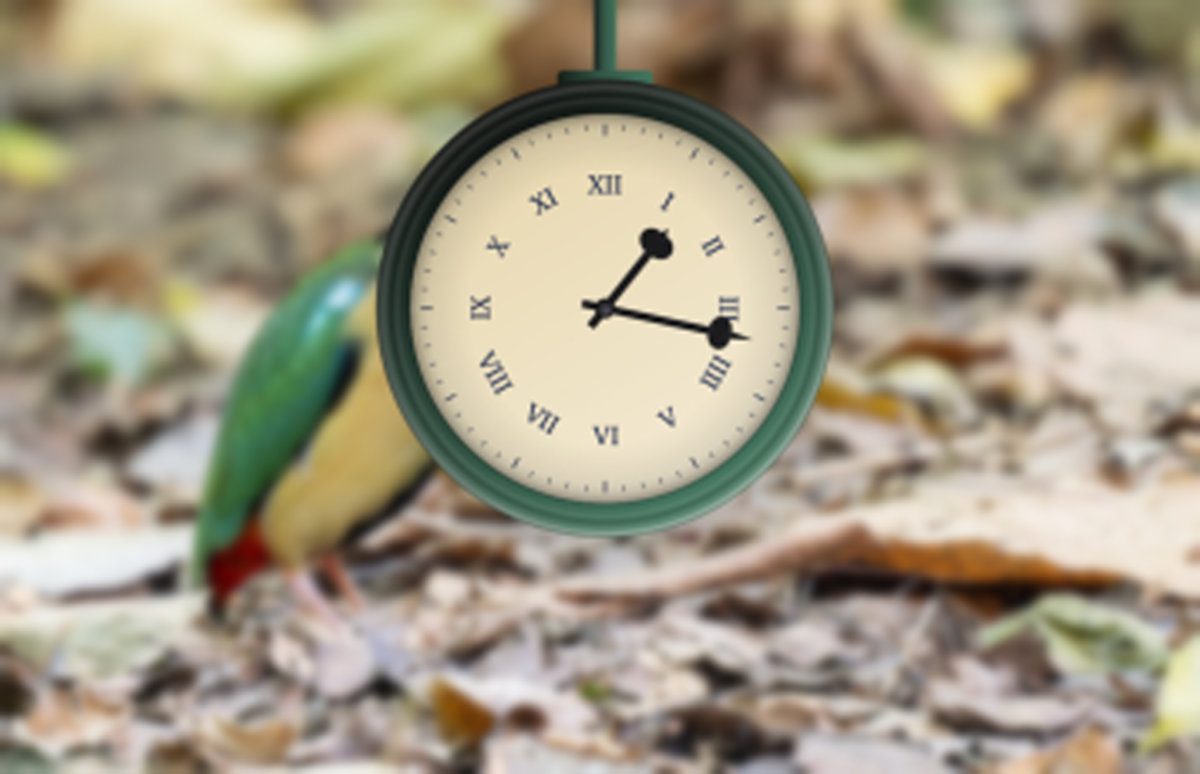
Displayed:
1.17
